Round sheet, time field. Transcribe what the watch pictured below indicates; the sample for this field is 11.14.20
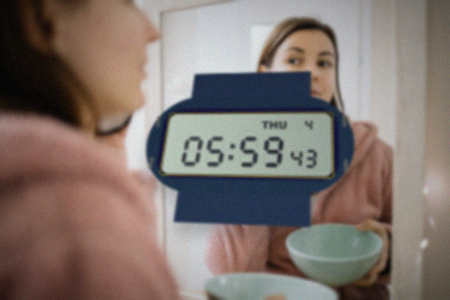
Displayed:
5.59.43
